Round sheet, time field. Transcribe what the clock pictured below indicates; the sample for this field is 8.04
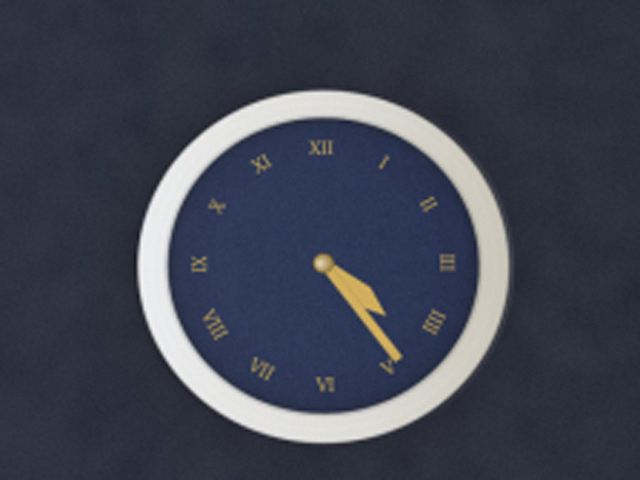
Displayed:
4.24
